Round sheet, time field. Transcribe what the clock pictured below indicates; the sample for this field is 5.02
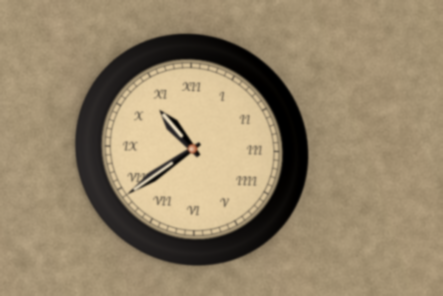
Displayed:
10.39
